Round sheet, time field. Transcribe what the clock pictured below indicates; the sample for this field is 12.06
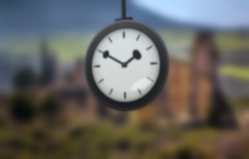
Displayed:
1.50
